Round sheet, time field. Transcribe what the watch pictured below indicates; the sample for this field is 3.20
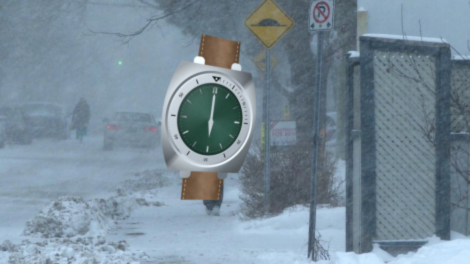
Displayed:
6.00
